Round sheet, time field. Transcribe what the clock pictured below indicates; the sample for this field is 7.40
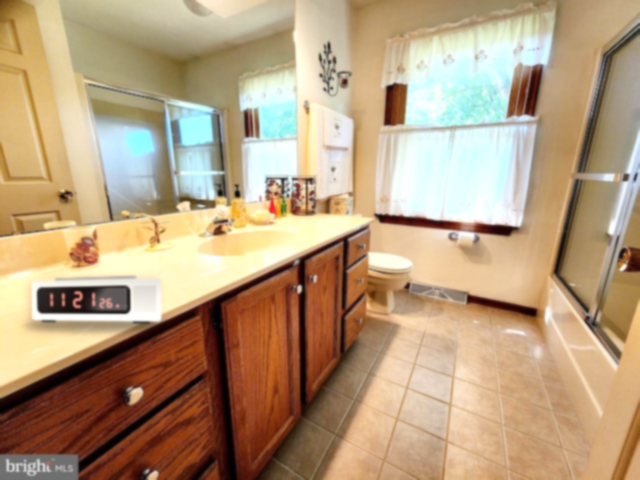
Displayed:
11.21
